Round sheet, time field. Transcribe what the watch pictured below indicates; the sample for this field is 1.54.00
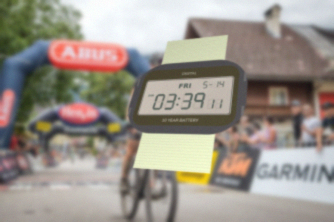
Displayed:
3.39.11
